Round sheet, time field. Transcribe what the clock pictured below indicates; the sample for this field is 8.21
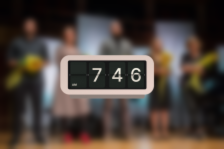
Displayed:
7.46
